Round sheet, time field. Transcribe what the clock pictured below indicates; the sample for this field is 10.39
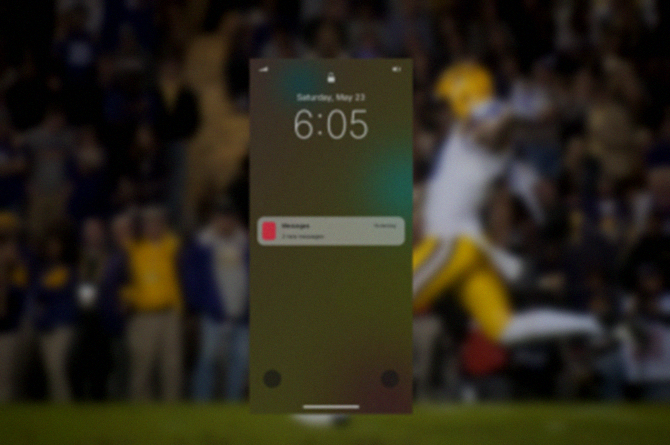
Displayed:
6.05
